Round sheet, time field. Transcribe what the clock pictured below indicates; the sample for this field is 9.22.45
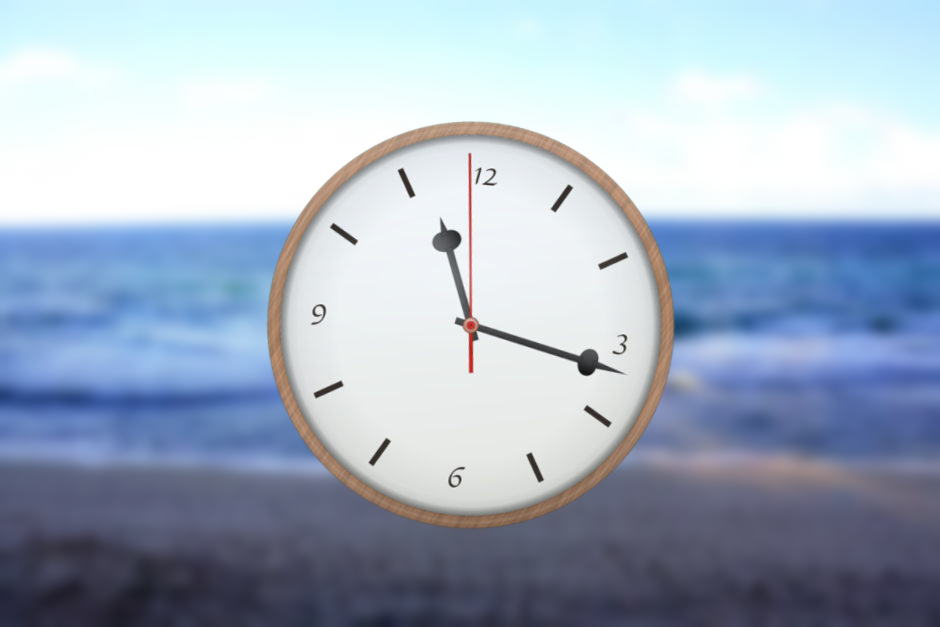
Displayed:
11.16.59
